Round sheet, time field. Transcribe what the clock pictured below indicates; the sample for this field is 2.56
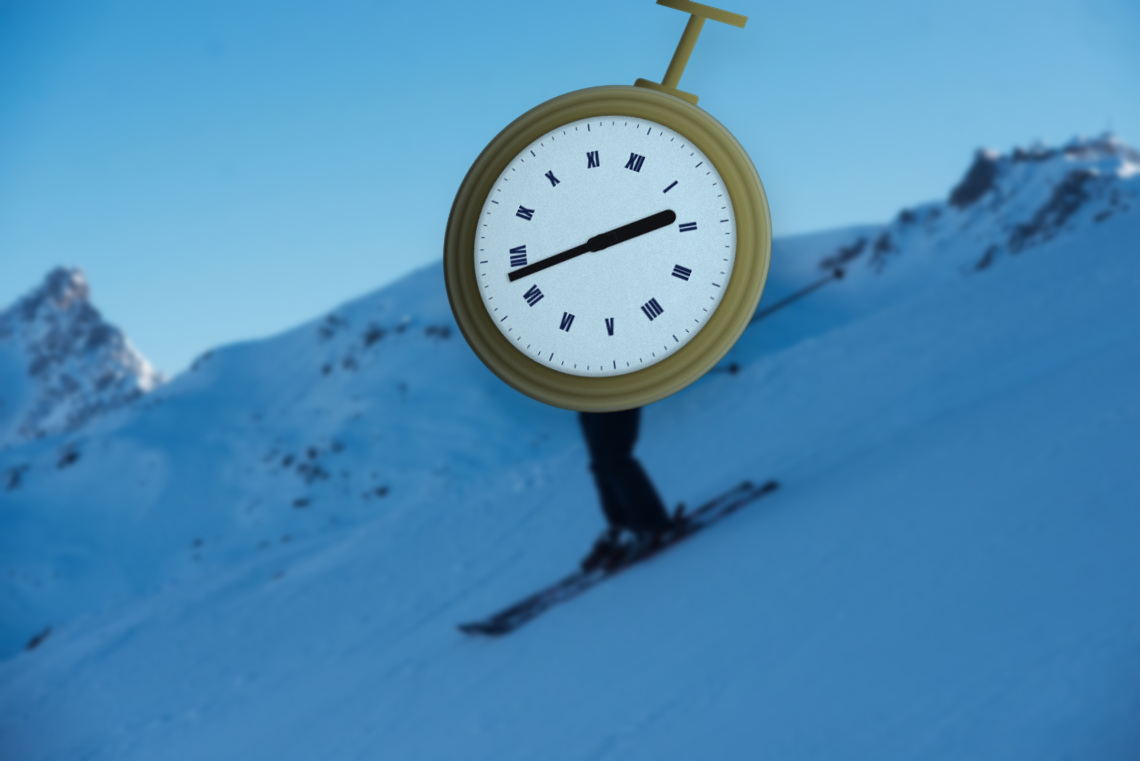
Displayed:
1.38
